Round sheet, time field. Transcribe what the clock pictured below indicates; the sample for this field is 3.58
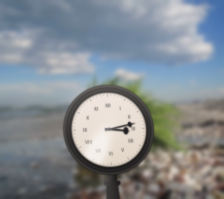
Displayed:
3.13
